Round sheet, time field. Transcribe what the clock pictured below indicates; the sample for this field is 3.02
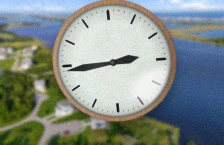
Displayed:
2.44
